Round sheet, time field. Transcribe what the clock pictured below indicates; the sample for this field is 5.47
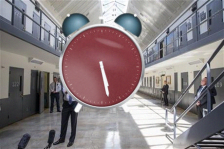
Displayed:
5.28
